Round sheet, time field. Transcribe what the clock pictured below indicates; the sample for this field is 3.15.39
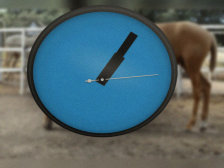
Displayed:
1.05.14
